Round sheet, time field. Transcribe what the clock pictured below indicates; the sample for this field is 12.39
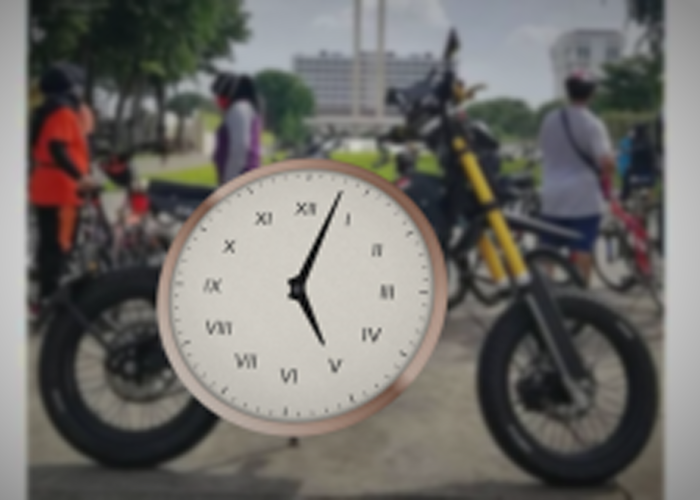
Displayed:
5.03
